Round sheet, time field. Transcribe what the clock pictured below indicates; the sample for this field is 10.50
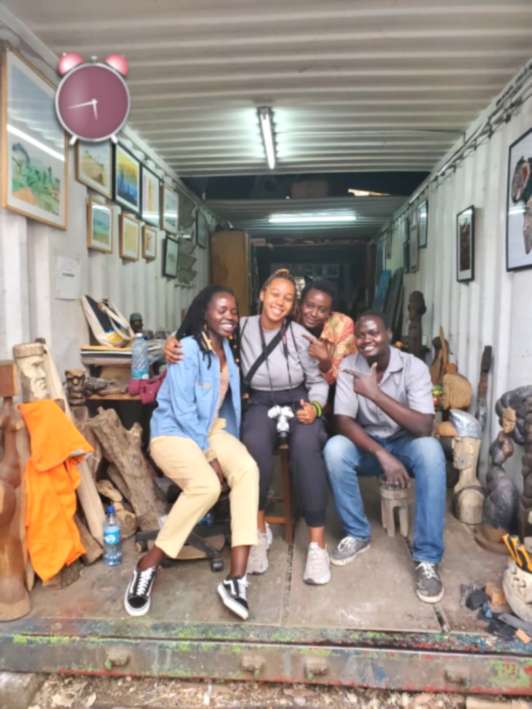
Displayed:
5.43
